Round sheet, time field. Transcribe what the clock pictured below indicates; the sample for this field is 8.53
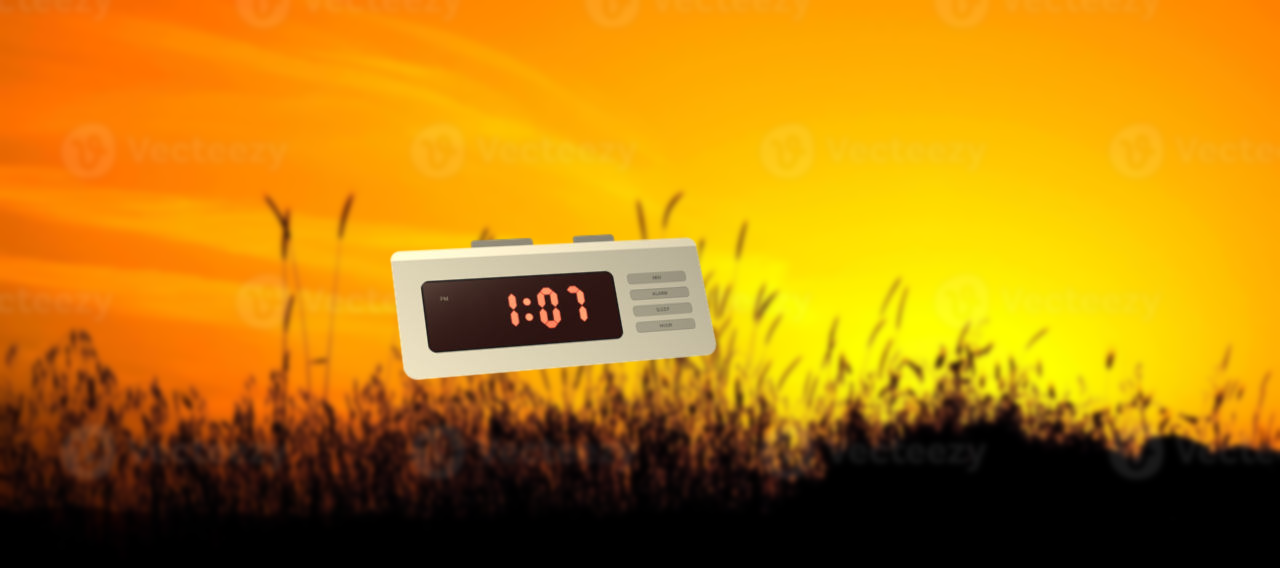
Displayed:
1.07
